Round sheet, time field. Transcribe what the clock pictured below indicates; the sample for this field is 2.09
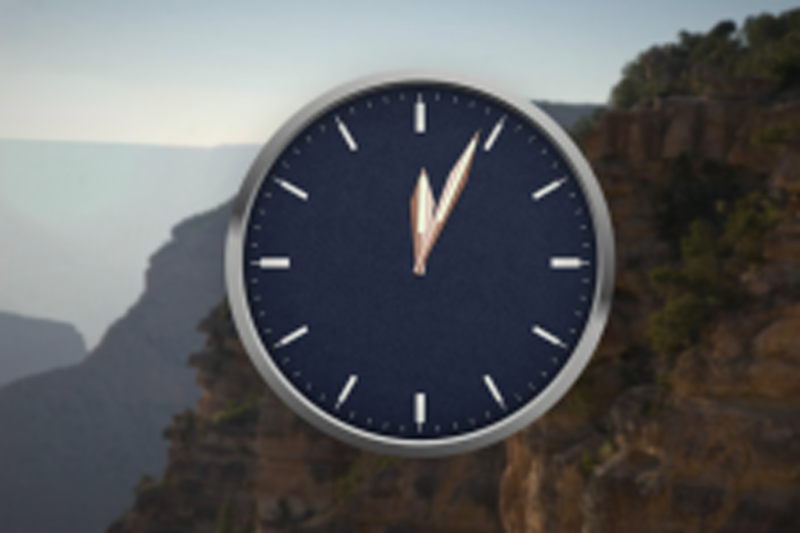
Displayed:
12.04
